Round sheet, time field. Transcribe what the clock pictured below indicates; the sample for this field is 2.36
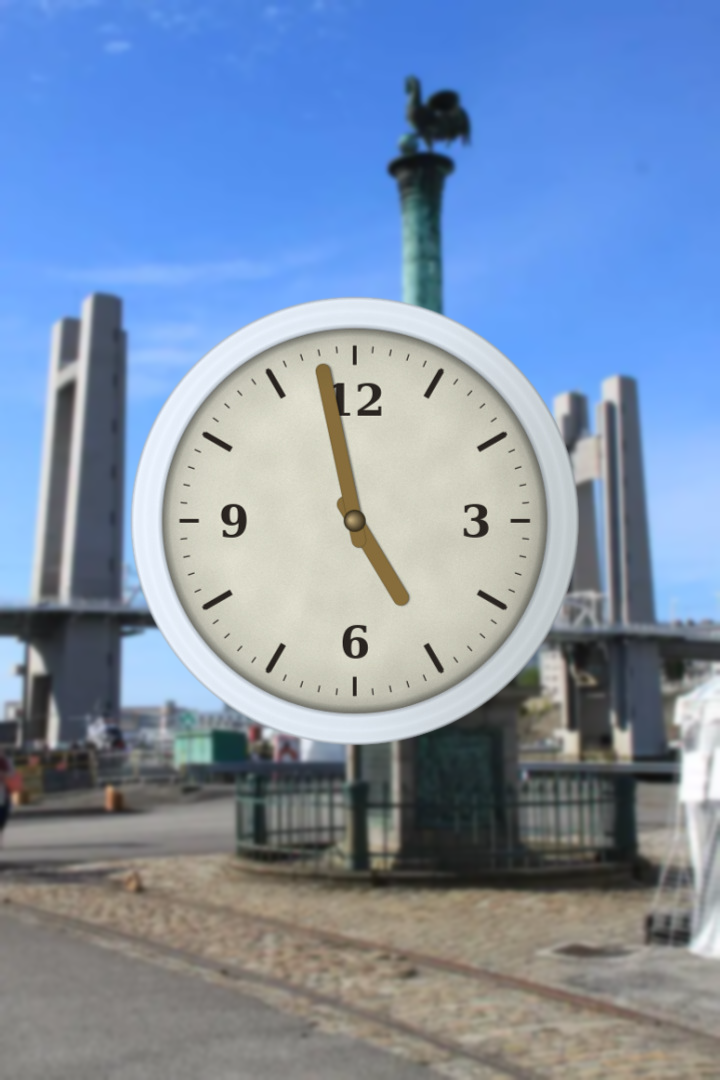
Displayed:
4.58
